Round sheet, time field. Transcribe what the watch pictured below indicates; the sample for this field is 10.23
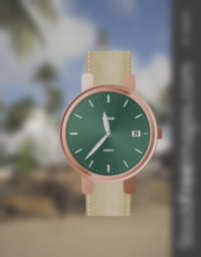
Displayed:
11.37
